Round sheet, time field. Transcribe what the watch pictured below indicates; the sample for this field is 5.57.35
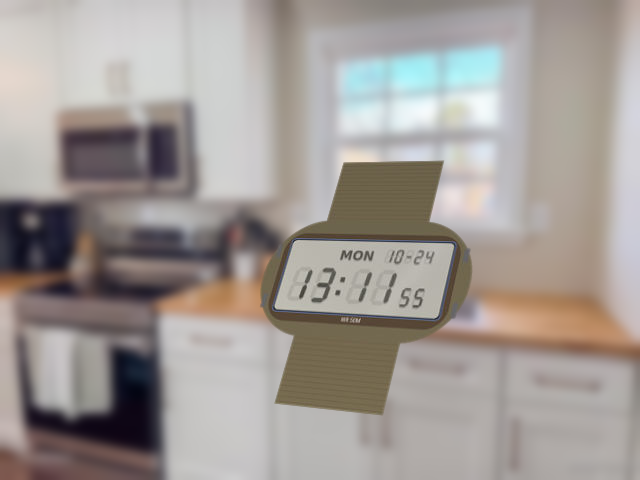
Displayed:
13.11.55
